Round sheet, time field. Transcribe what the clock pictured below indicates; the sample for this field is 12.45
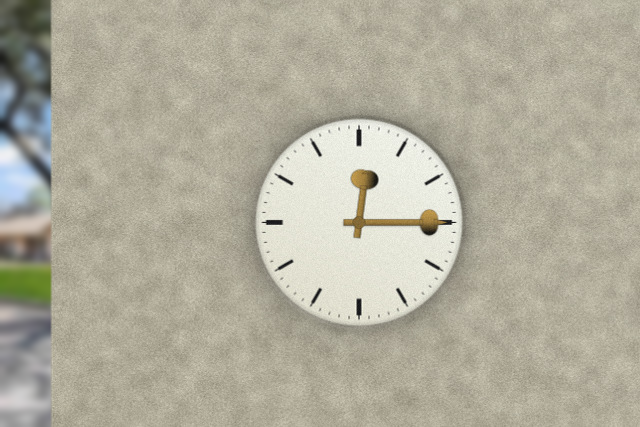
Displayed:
12.15
